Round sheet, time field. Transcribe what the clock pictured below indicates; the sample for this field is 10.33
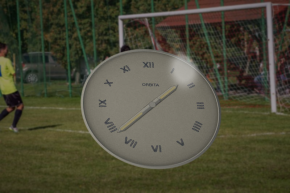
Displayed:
1.38
